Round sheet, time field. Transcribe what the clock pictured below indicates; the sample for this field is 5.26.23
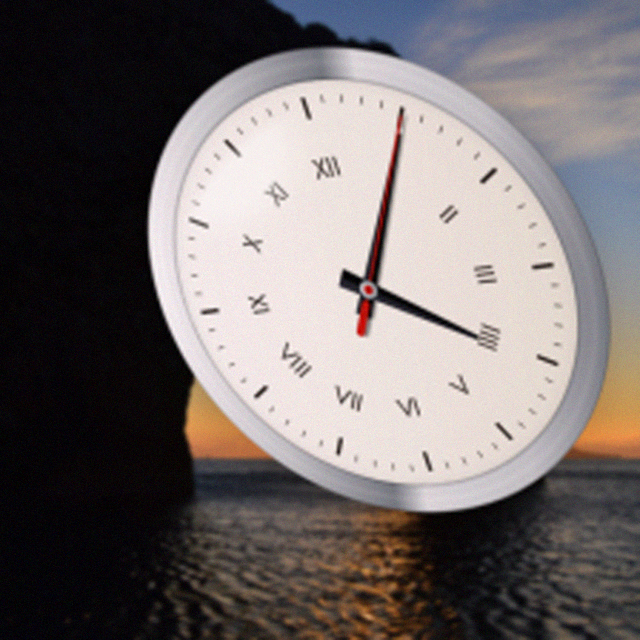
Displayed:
4.05.05
